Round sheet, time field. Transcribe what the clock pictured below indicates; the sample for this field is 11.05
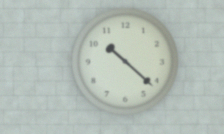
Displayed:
10.22
